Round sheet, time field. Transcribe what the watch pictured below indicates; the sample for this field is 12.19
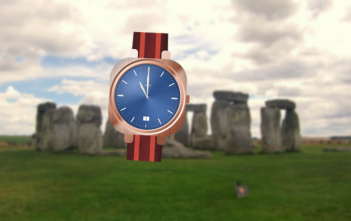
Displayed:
11.00
